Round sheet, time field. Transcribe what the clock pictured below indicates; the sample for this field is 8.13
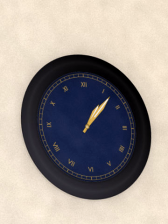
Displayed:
1.07
